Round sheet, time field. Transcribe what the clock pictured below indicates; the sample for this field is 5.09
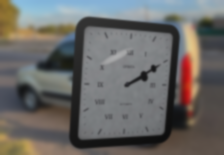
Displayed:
2.10
